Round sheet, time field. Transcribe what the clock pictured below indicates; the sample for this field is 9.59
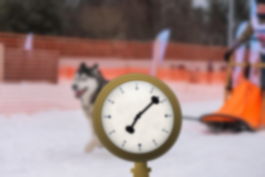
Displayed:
7.08
